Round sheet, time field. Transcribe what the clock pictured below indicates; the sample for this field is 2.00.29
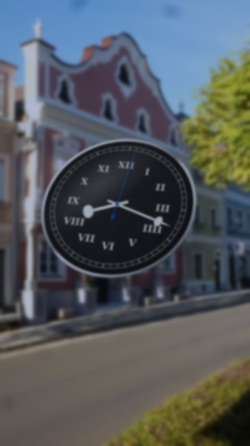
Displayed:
8.18.01
